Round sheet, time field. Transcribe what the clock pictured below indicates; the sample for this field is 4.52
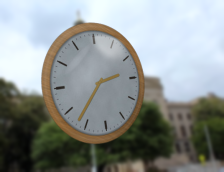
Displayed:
2.37
